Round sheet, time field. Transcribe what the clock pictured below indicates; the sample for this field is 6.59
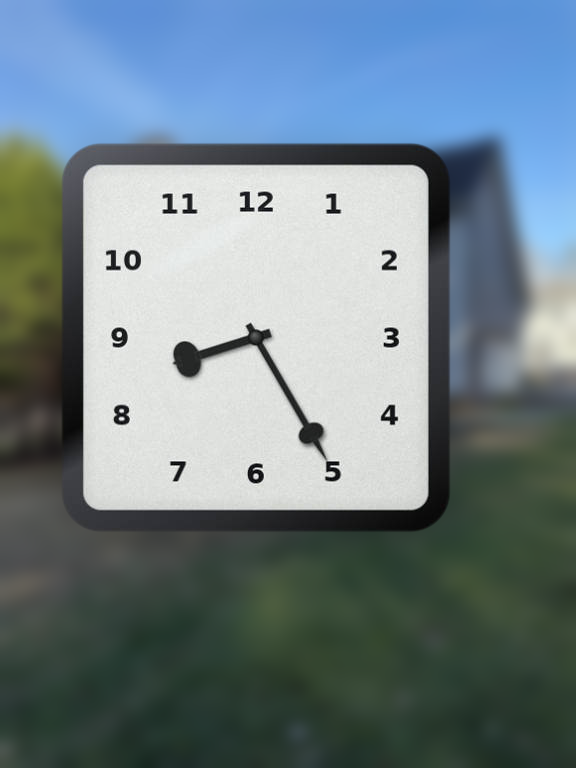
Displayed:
8.25
